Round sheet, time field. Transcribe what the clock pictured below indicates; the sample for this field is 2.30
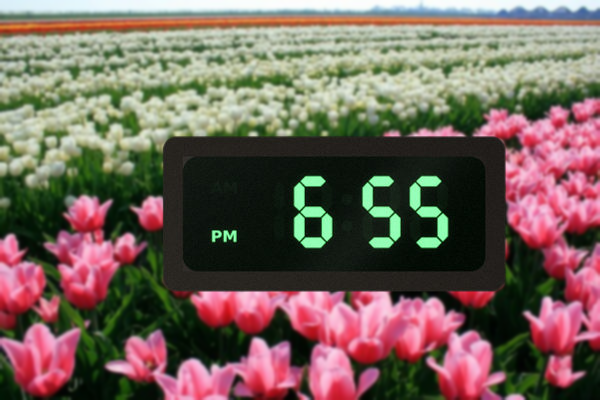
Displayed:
6.55
